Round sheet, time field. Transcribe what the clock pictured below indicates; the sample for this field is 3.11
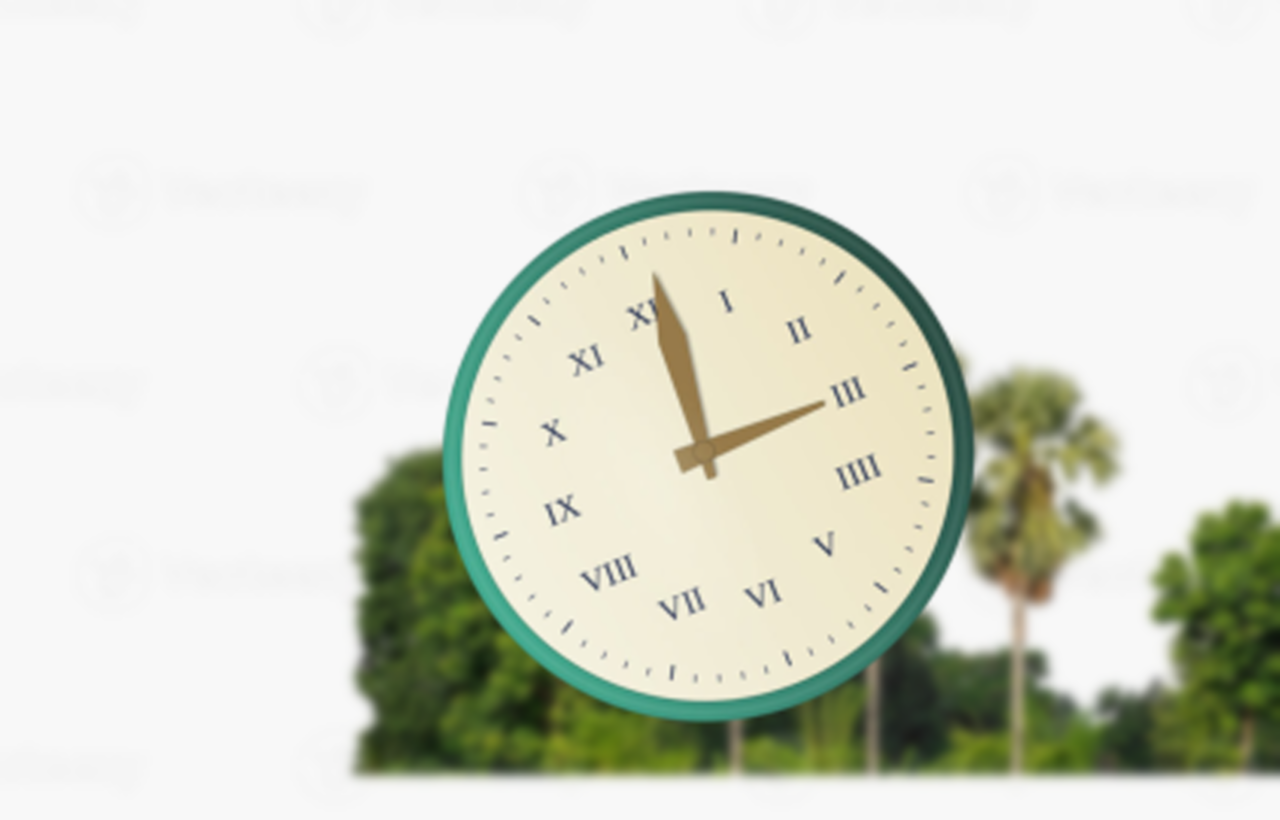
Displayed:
3.01
